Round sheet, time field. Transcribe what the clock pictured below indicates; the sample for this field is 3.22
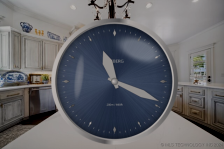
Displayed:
11.19
